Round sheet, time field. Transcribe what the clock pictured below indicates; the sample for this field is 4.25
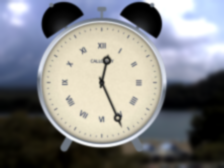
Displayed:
12.26
